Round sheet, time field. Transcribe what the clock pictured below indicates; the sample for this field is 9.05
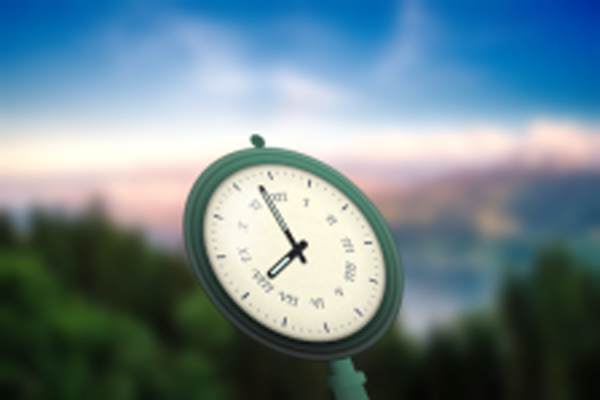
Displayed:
7.58
